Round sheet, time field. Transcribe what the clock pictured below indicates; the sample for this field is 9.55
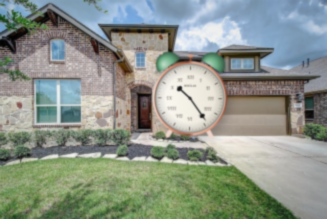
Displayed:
10.24
